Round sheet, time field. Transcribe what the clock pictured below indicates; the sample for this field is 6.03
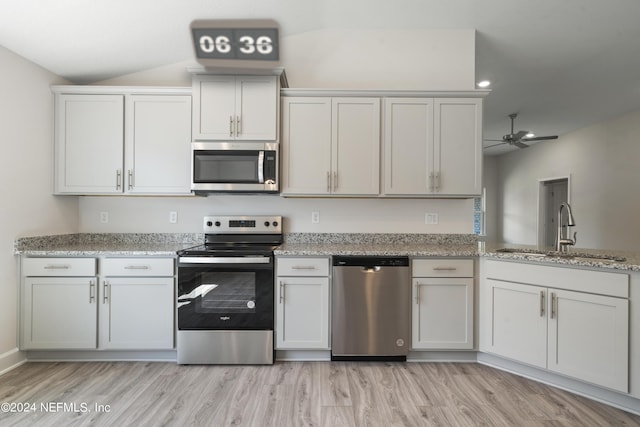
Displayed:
6.36
